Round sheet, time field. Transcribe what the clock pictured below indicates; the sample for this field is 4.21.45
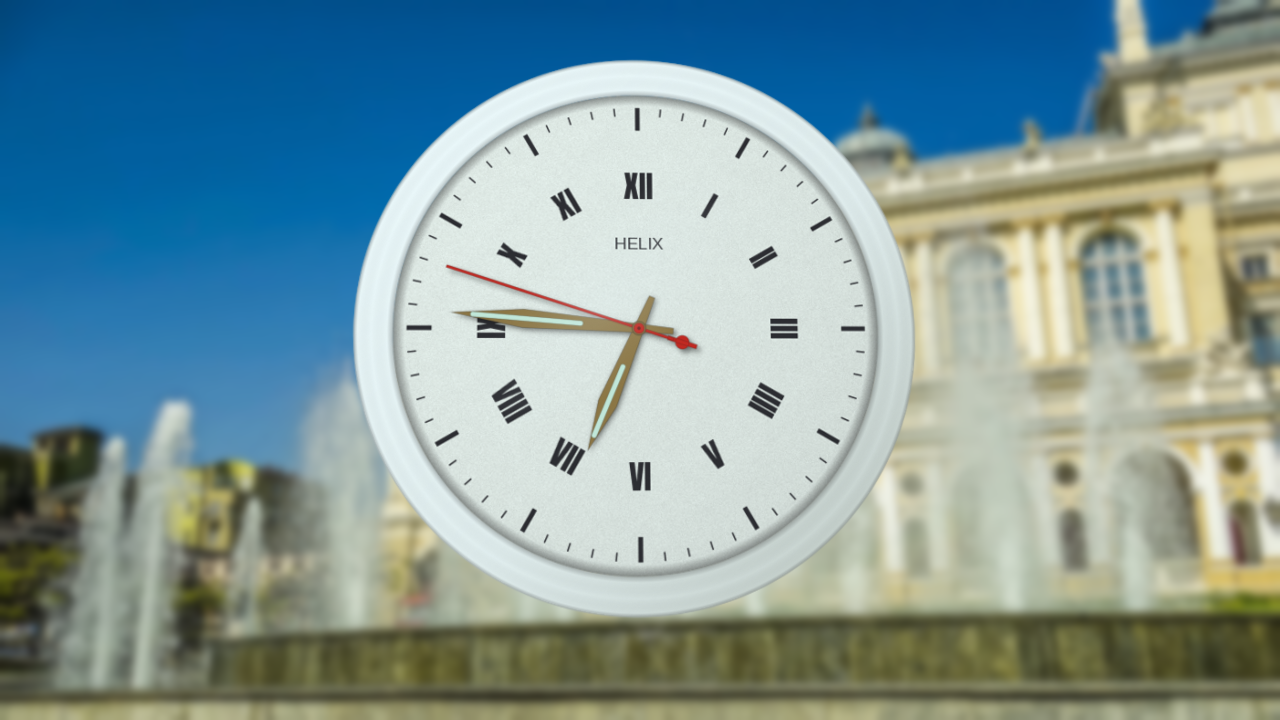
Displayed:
6.45.48
